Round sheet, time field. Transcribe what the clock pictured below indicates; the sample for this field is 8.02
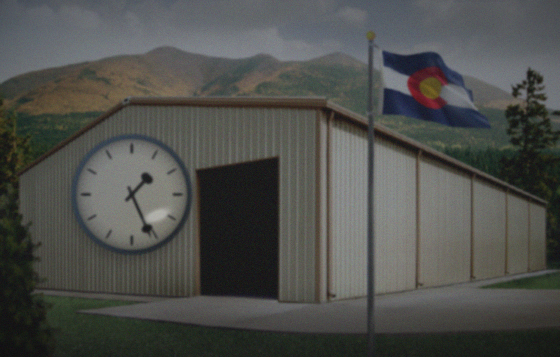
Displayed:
1.26
